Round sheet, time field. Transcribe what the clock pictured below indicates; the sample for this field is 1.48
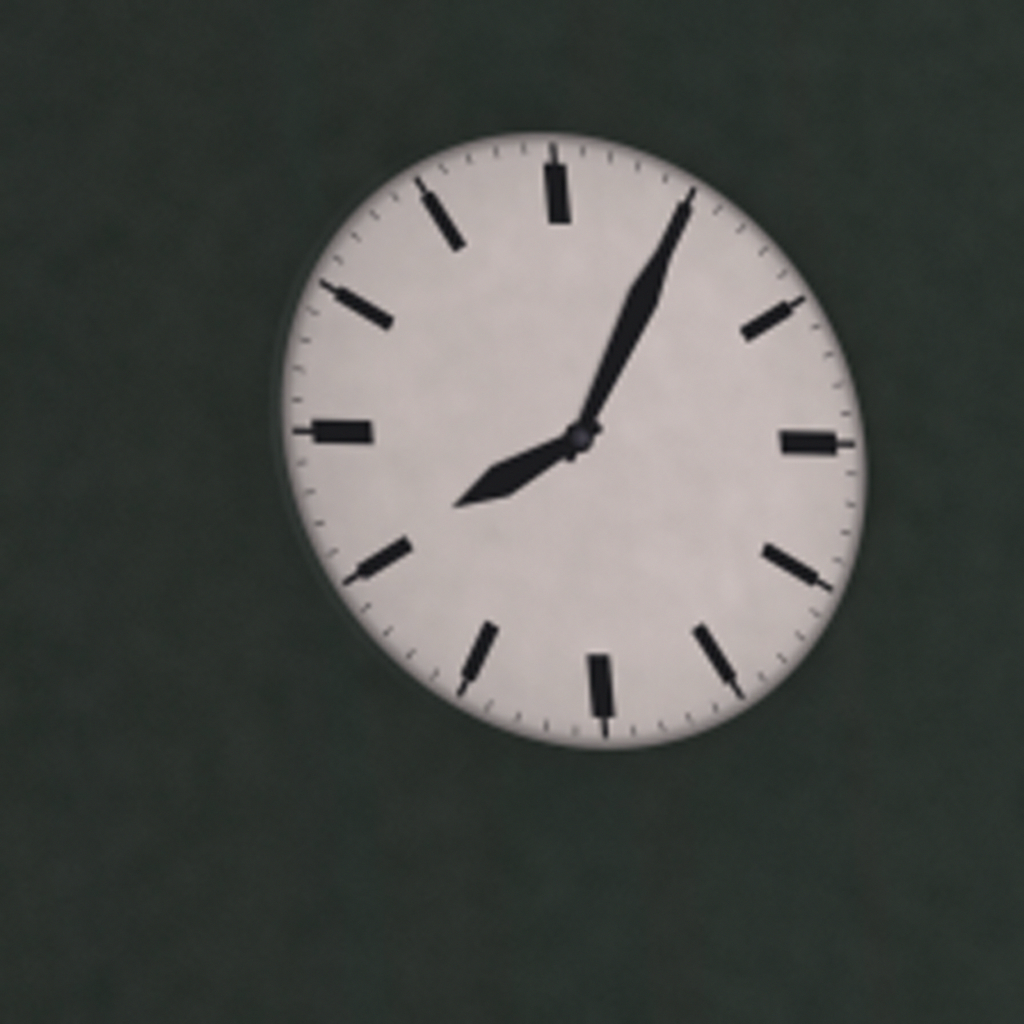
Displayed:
8.05
